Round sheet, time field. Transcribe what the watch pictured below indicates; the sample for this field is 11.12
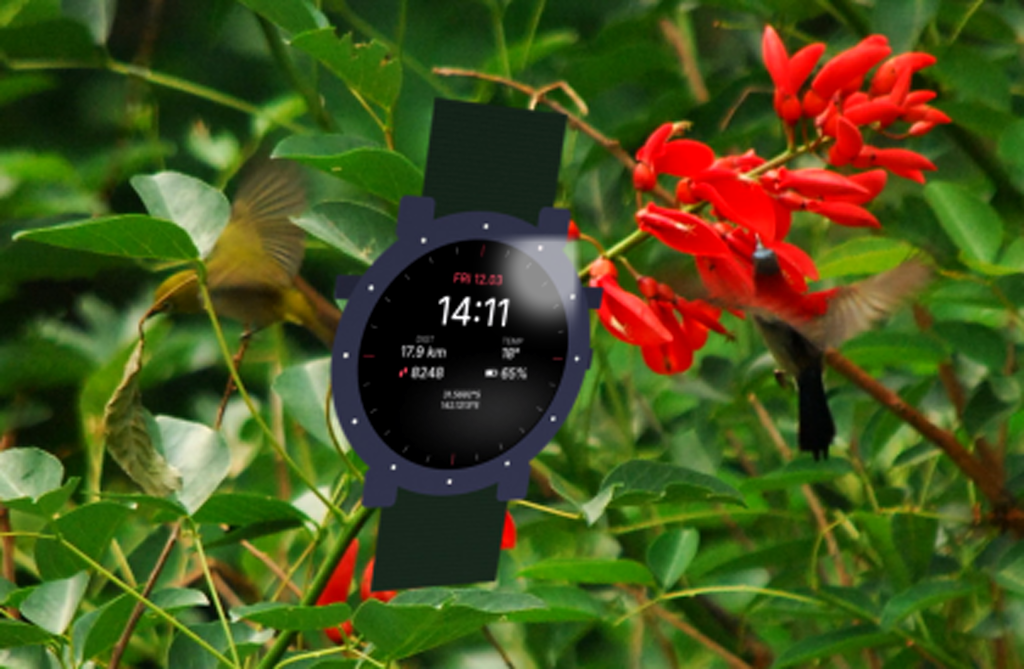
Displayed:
14.11
